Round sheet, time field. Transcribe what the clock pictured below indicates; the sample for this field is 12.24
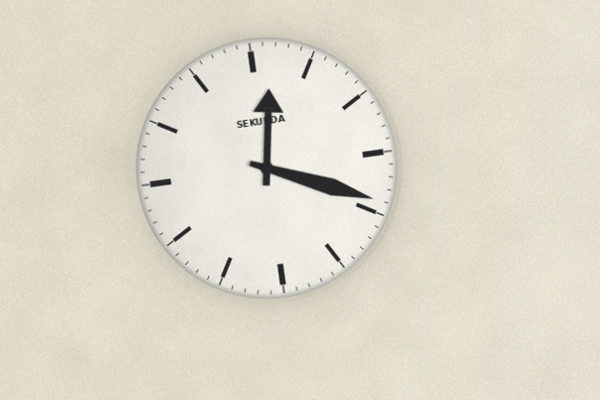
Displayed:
12.19
